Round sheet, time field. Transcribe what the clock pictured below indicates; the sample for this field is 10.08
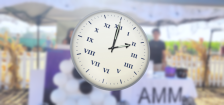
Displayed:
2.00
